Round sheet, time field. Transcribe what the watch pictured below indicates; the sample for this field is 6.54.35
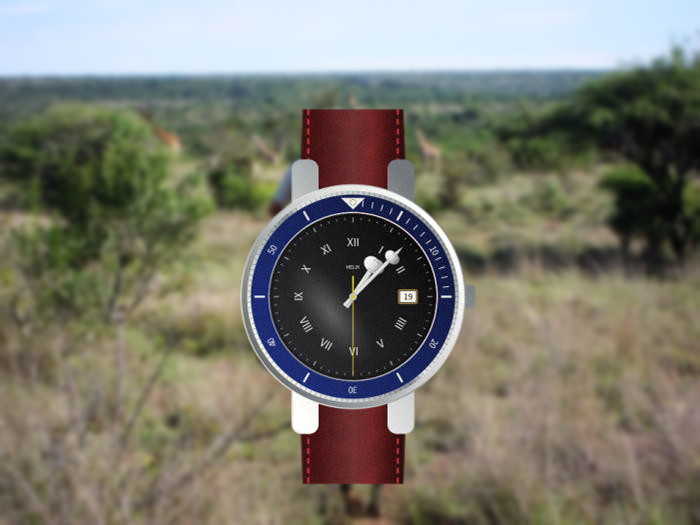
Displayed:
1.07.30
